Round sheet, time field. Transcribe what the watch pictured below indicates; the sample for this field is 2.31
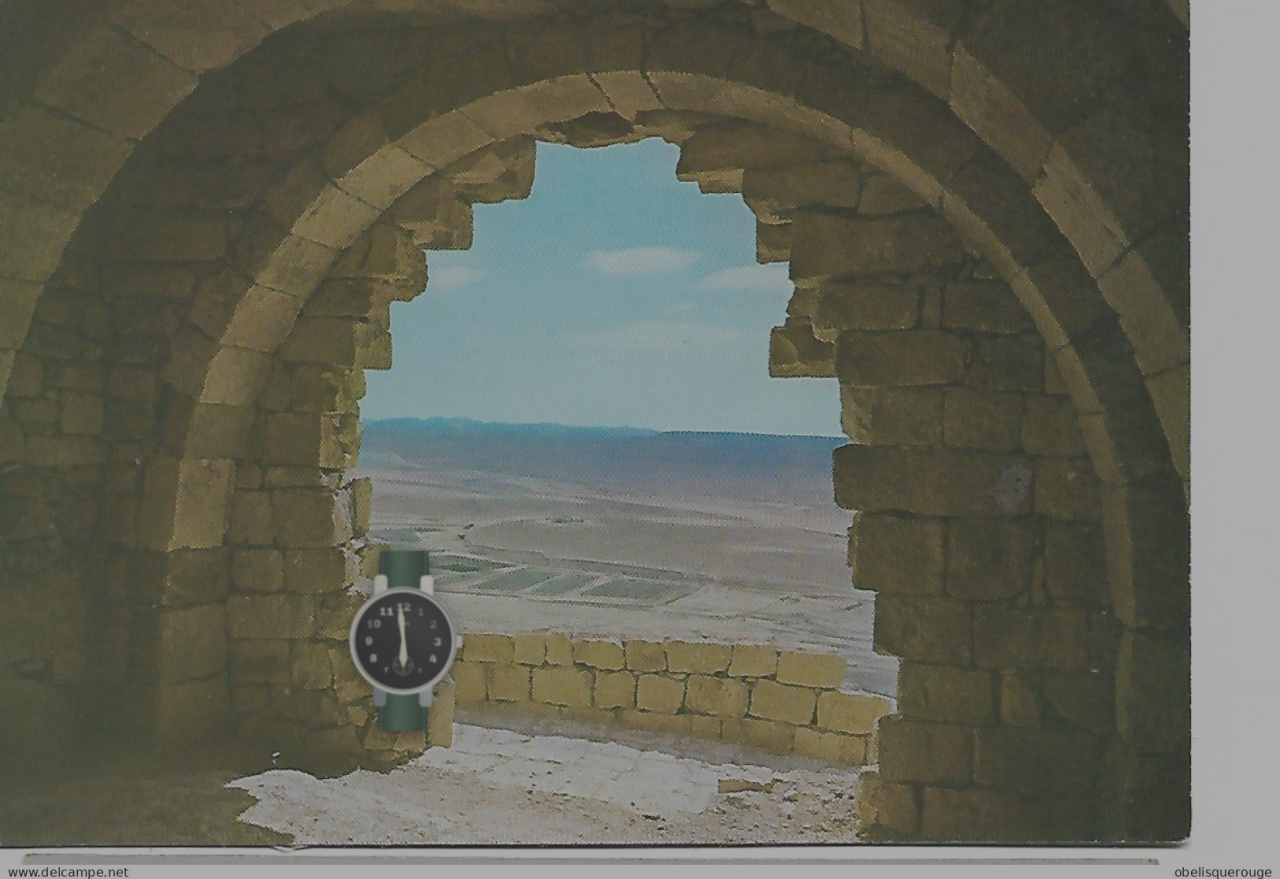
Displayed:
5.59
